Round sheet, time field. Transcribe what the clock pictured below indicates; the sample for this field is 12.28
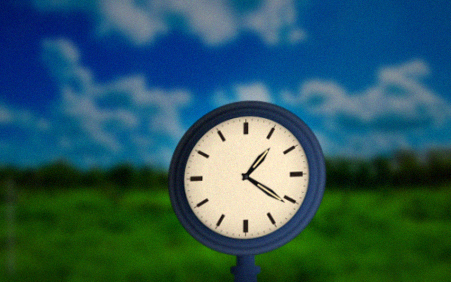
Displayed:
1.21
